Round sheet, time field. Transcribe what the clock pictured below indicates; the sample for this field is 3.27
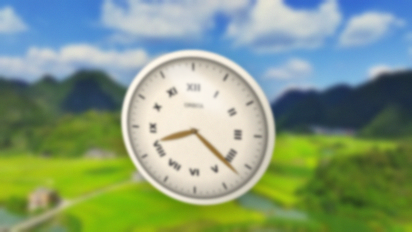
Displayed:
8.22
